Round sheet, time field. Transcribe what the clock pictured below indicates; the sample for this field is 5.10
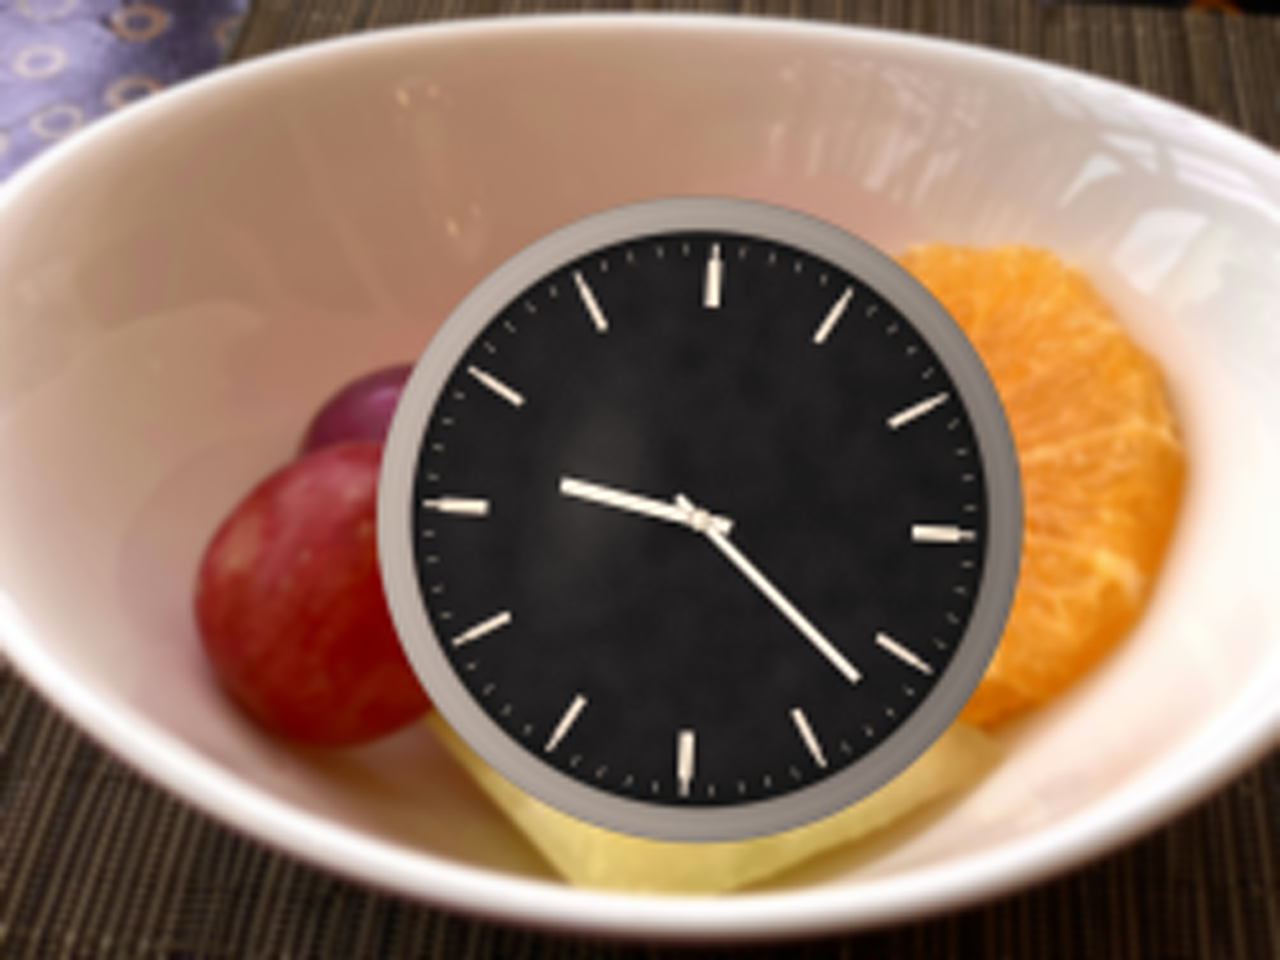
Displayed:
9.22
